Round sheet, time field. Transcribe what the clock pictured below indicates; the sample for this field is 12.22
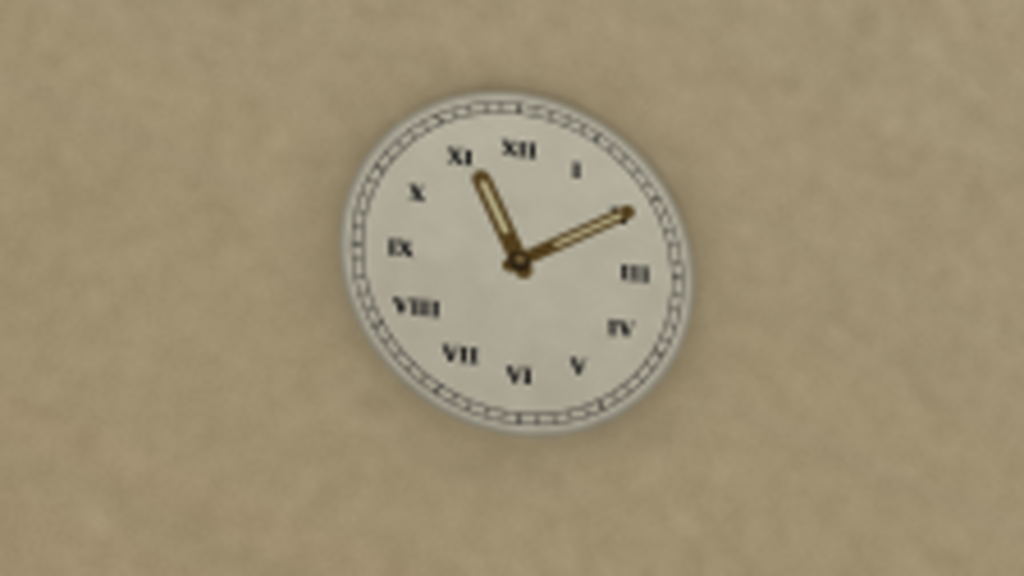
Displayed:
11.10
